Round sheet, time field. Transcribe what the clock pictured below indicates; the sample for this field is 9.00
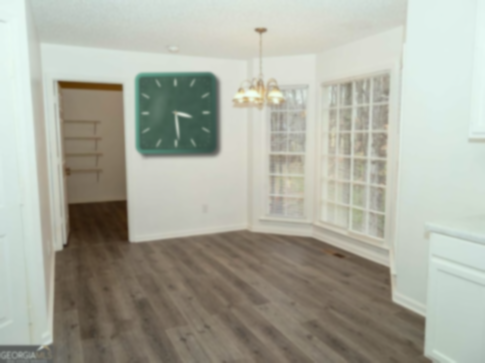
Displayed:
3.29
